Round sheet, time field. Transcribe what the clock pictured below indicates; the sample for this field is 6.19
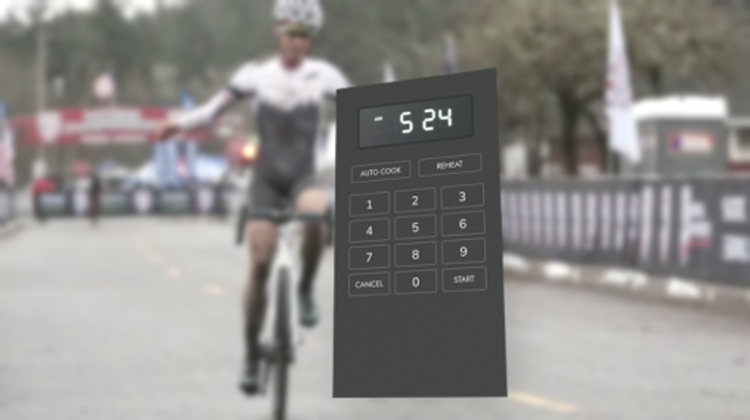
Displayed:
5.24
